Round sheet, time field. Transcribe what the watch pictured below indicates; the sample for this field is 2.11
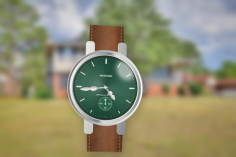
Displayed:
4.44
